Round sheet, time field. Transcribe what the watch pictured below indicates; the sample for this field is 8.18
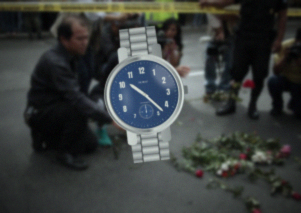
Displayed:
10.23
